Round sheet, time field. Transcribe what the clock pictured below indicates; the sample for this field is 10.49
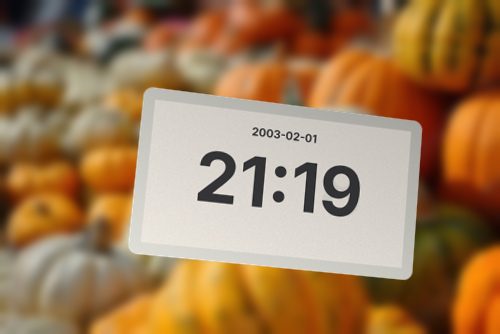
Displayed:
21.19
